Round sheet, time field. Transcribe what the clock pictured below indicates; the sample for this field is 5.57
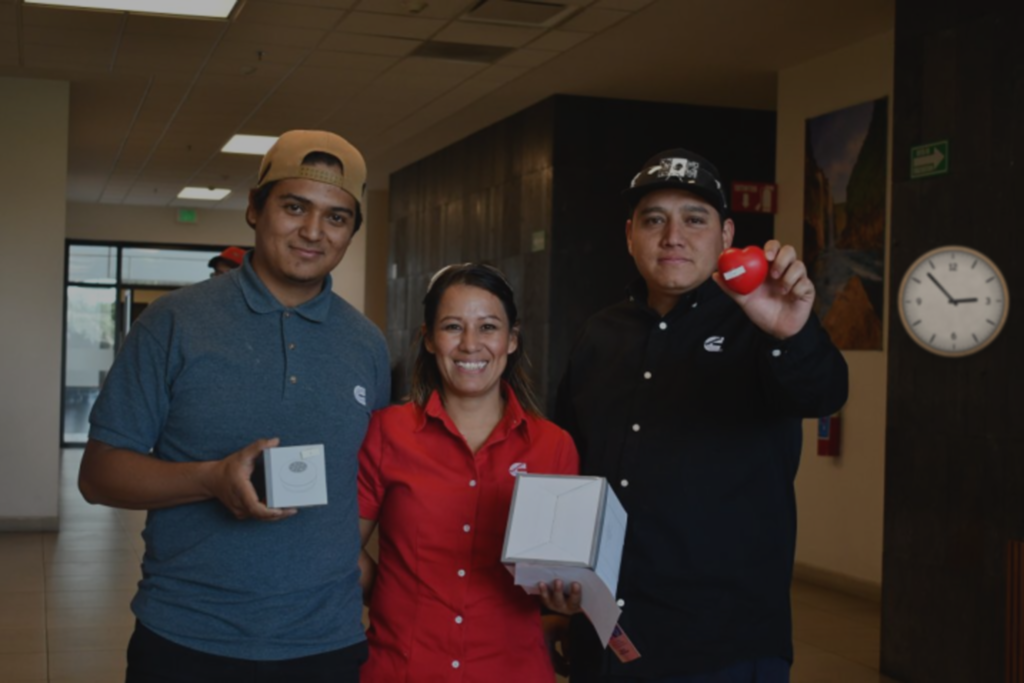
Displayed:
2.53
